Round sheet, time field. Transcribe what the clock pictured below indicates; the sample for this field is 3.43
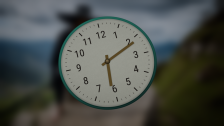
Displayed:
6.11
